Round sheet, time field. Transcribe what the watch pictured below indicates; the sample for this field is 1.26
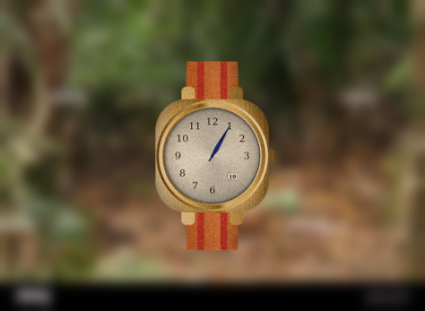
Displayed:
1.05
